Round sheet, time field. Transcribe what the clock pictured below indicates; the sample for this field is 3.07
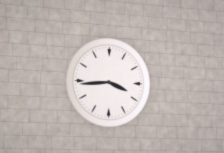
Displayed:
3.44
